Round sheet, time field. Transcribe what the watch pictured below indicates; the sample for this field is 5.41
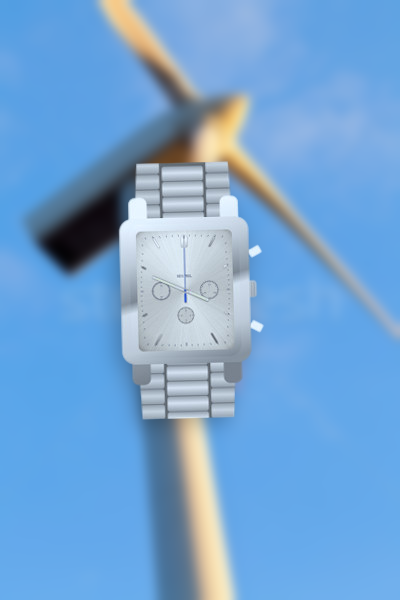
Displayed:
3.49
